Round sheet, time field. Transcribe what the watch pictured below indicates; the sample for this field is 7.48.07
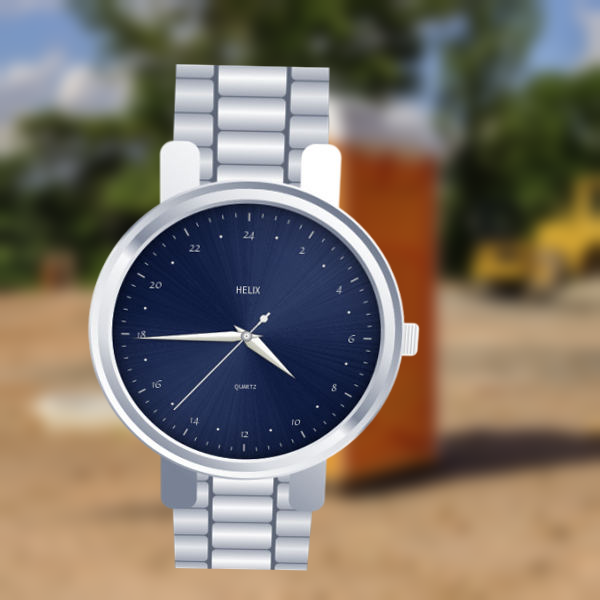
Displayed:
8.44.37
